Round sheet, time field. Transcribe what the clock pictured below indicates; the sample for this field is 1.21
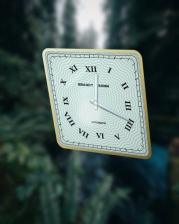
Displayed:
12.19
